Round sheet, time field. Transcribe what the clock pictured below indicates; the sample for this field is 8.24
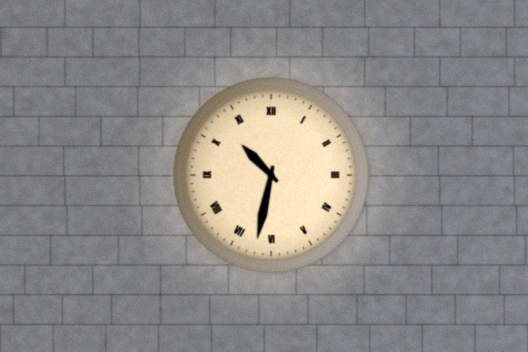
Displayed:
10.32
